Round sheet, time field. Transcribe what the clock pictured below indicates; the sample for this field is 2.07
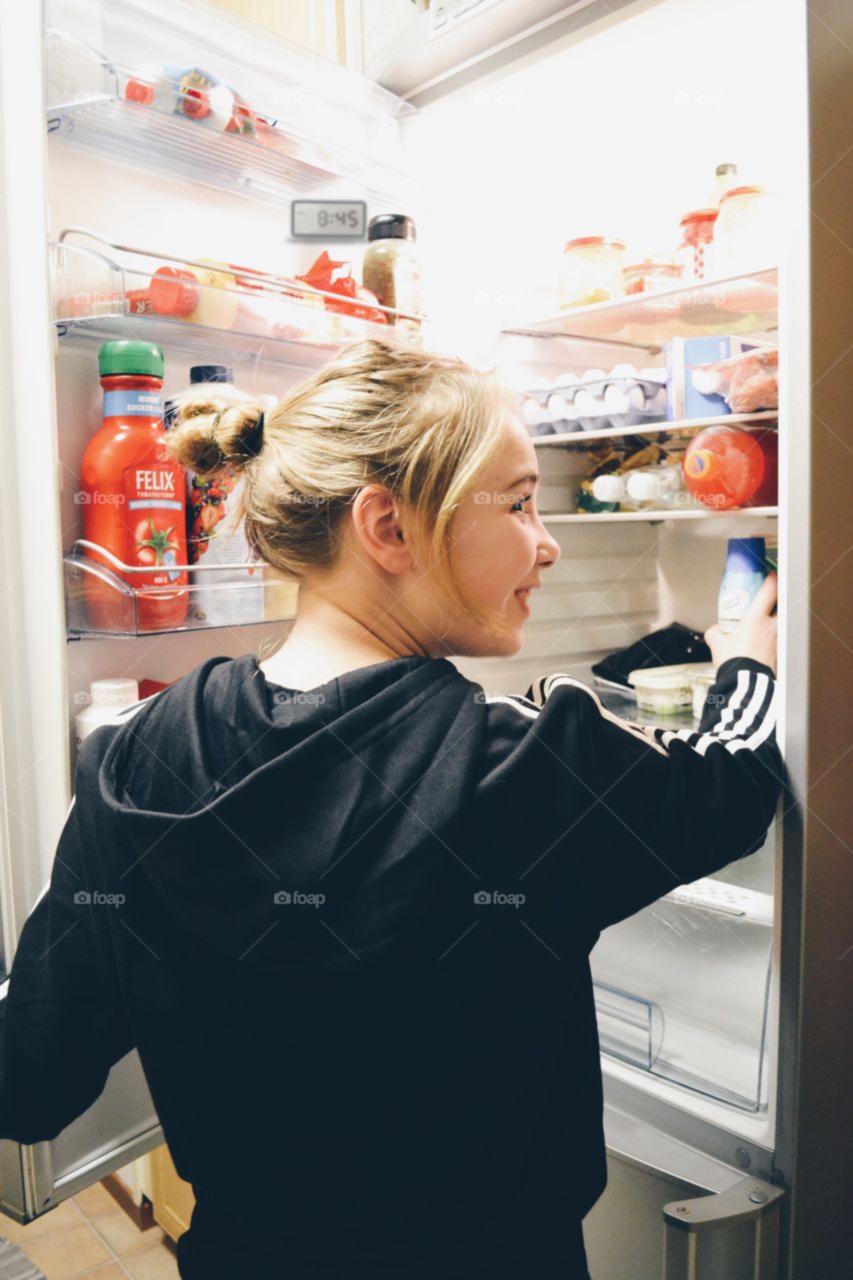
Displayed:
8.45
